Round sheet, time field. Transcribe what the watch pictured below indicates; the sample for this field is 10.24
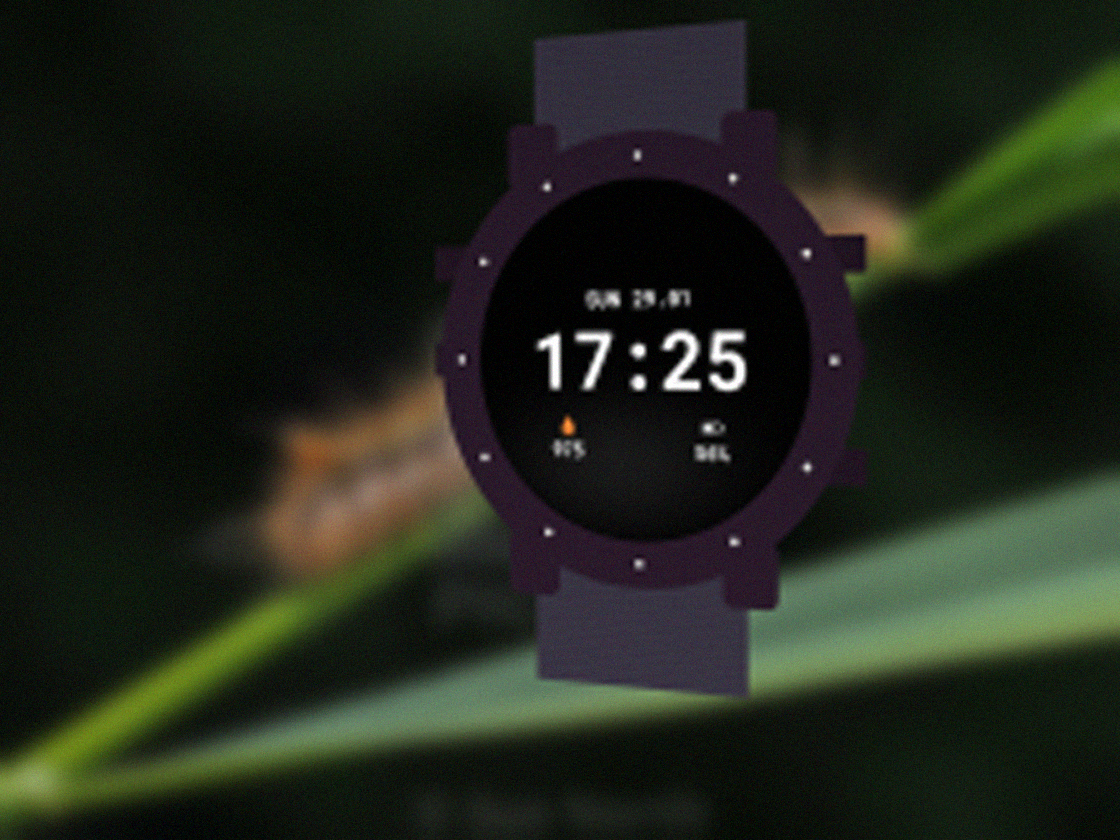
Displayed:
17.25
